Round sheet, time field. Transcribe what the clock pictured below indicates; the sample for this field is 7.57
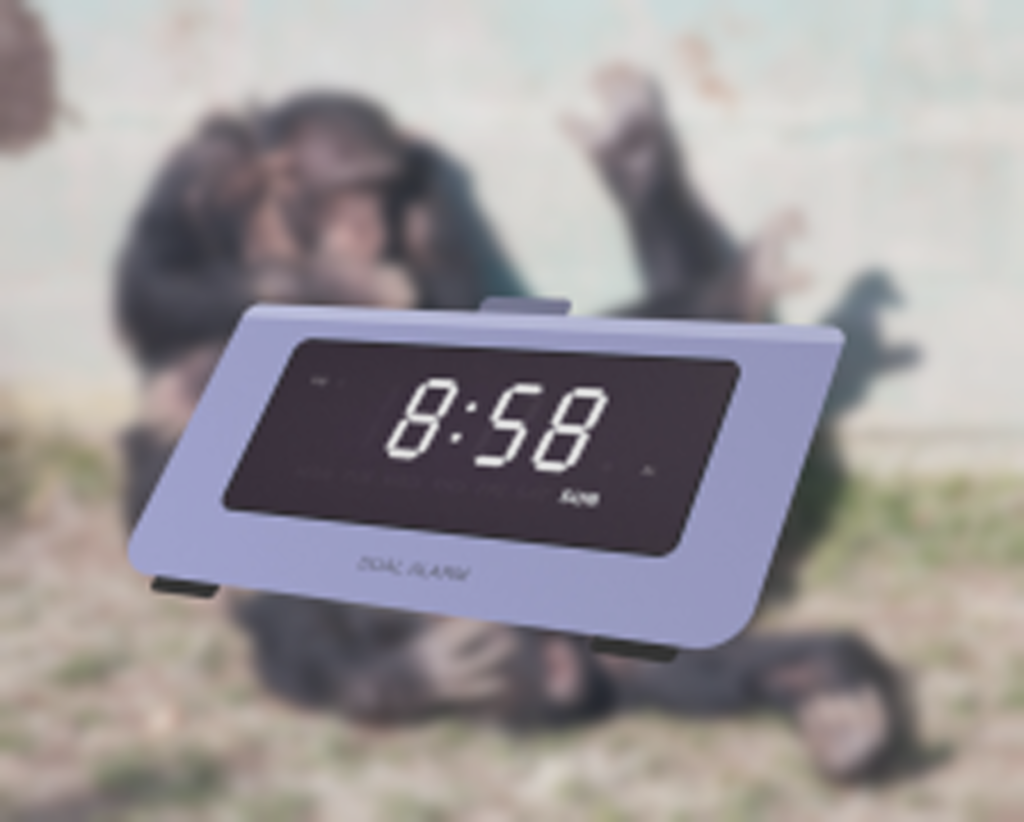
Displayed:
8.58
